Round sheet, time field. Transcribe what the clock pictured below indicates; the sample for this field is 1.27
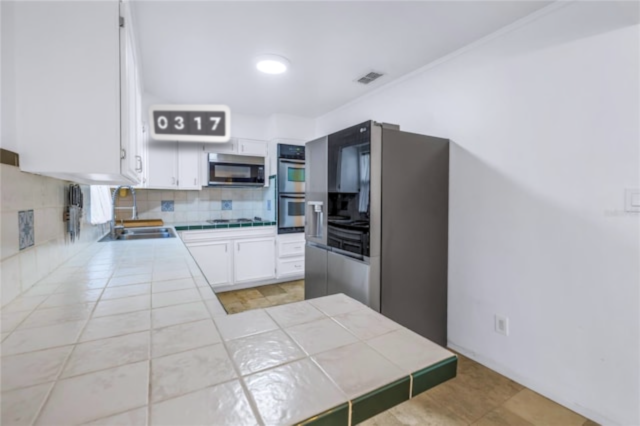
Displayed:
3.17
